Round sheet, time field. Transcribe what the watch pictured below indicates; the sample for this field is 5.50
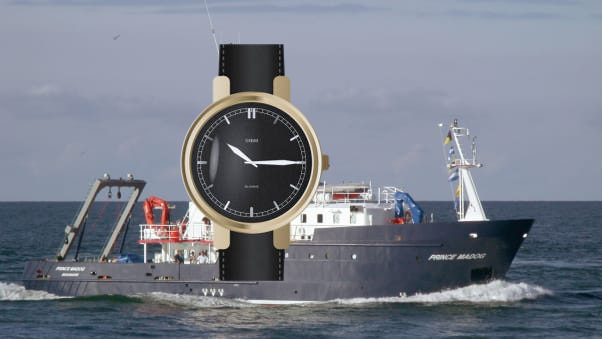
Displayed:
10.15
